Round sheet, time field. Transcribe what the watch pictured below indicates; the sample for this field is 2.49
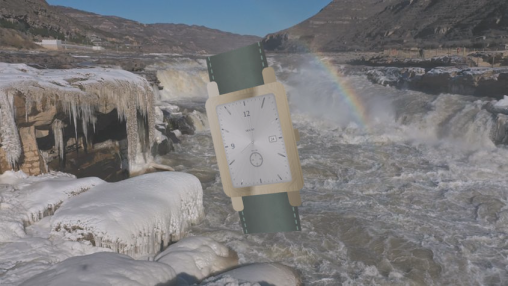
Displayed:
8.01
